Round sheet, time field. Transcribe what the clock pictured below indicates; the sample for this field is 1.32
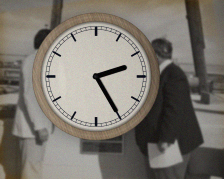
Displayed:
2.25
